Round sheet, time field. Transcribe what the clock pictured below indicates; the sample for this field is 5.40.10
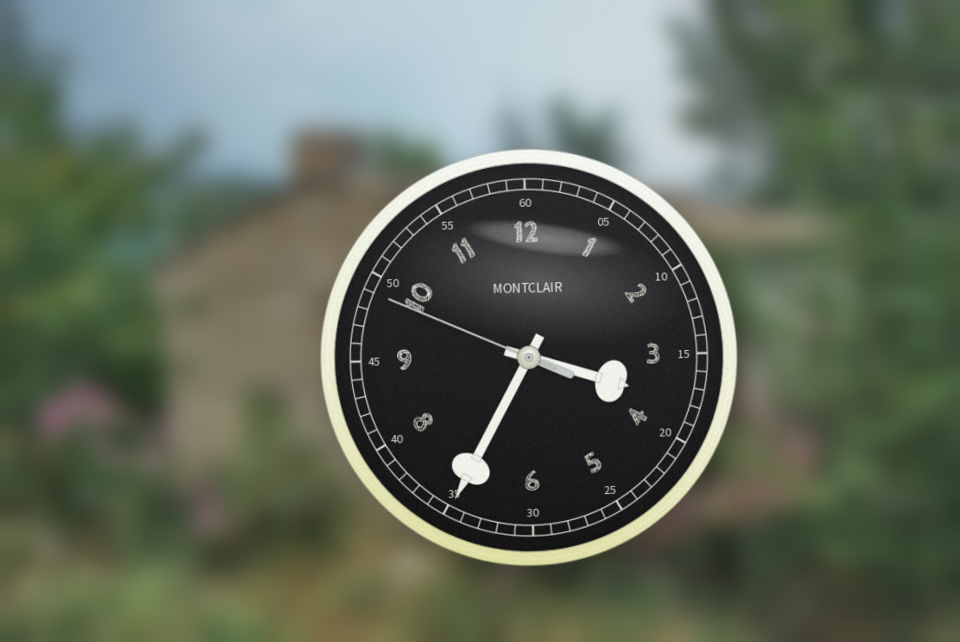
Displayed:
3.34.49
